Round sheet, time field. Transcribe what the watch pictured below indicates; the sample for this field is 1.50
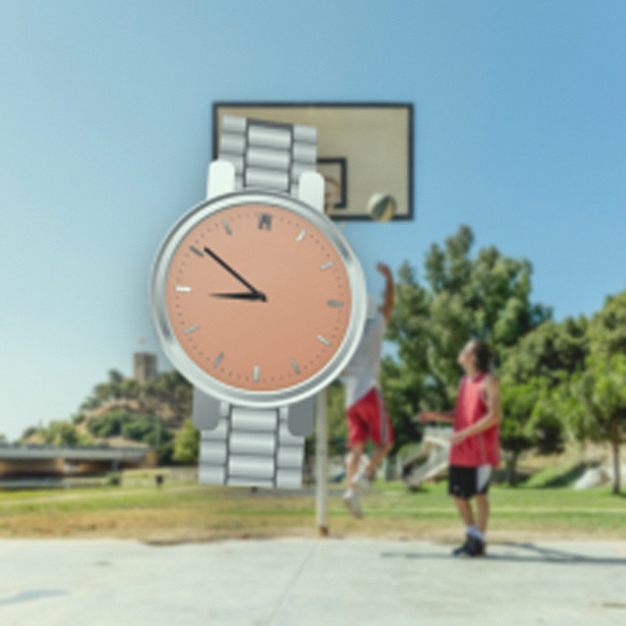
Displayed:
8.51
